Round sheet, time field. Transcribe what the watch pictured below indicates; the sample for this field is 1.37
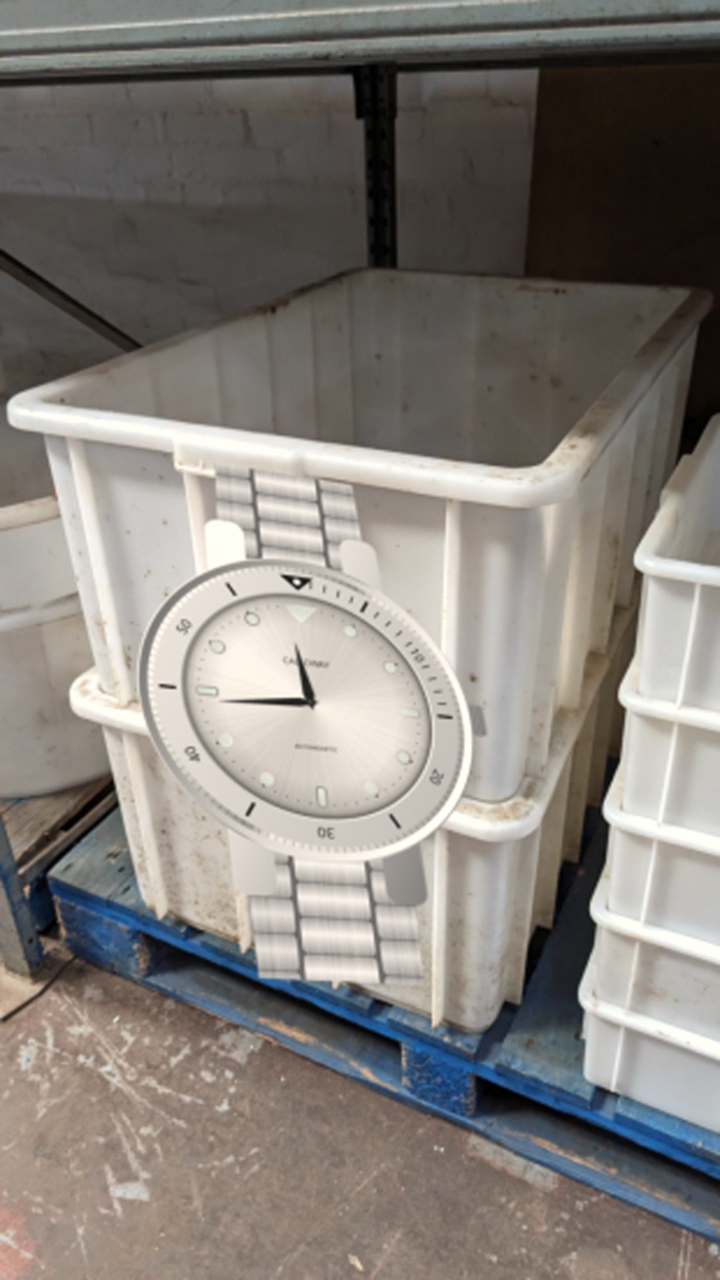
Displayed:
11.44
